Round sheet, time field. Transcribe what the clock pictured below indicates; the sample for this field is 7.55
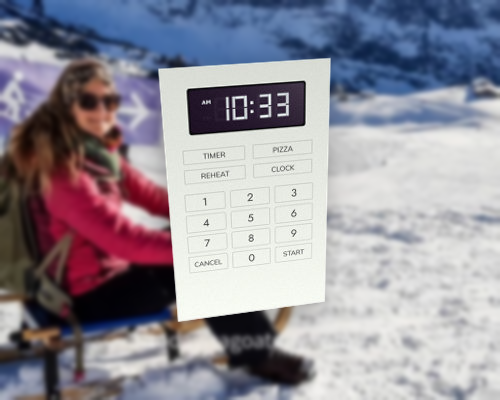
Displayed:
10.33
